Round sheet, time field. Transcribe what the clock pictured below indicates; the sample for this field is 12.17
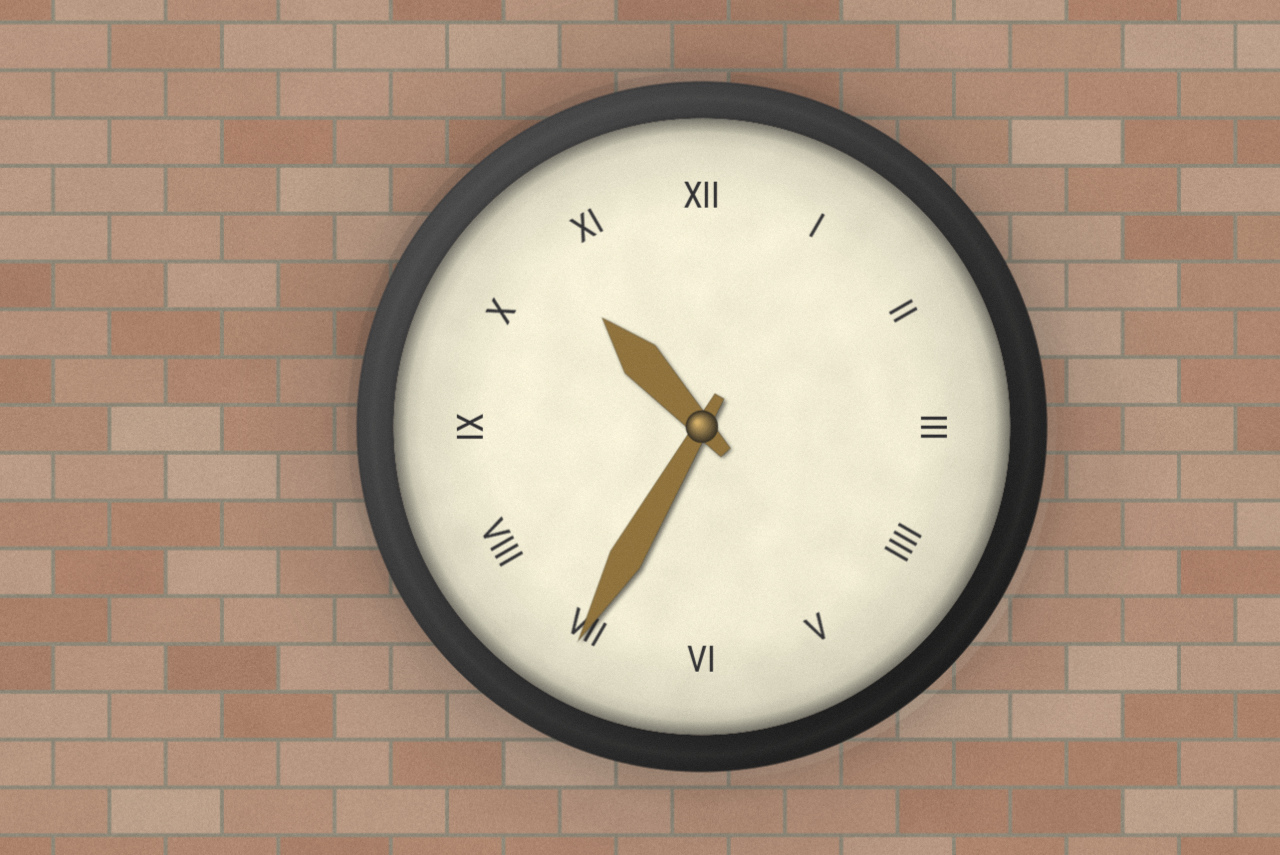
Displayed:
10.35
